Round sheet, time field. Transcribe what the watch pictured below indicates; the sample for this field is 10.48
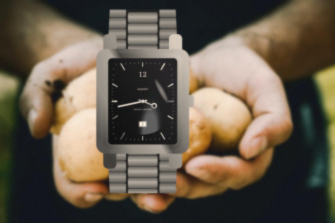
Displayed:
3.43
